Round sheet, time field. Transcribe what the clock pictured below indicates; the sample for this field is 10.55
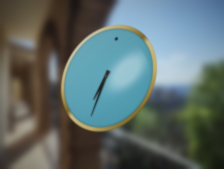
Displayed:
6.31
